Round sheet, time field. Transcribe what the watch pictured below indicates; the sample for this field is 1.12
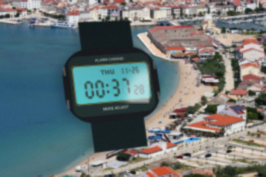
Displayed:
0.37
